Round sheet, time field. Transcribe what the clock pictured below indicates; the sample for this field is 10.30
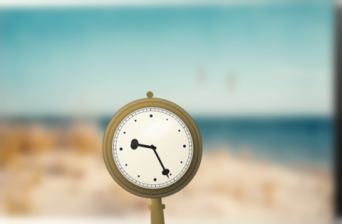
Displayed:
9.26
